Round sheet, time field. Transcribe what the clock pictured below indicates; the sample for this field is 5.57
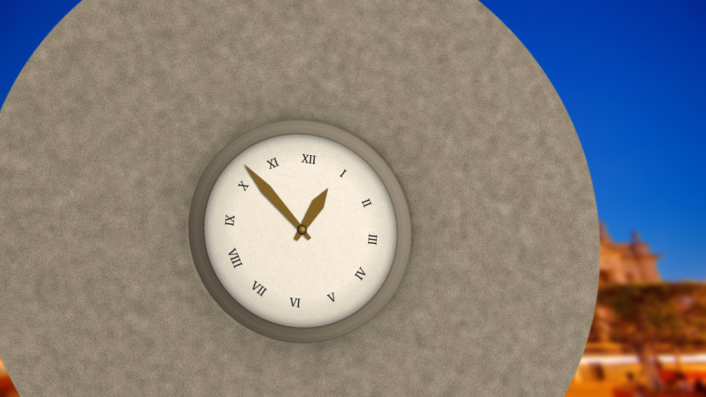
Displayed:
12.52
